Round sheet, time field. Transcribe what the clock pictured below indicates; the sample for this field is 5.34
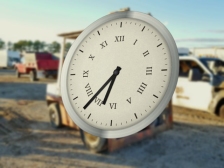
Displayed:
6.37
